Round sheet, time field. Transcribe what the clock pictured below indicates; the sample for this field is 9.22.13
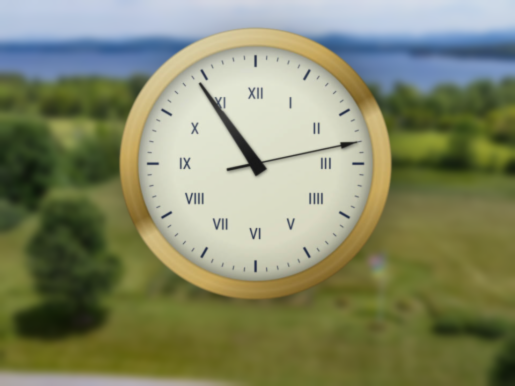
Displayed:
10.54.13
